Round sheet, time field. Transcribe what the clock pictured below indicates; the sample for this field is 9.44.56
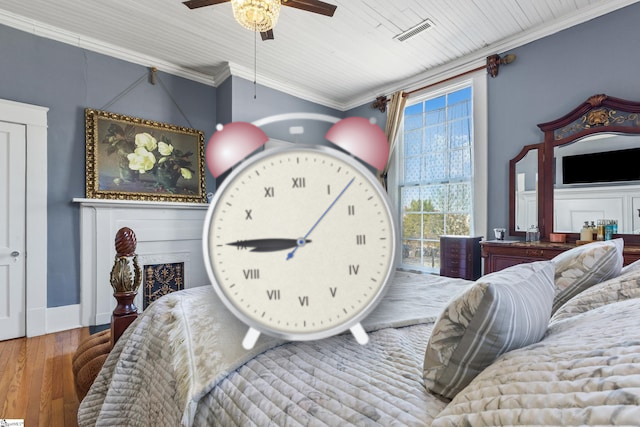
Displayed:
8.45.07
